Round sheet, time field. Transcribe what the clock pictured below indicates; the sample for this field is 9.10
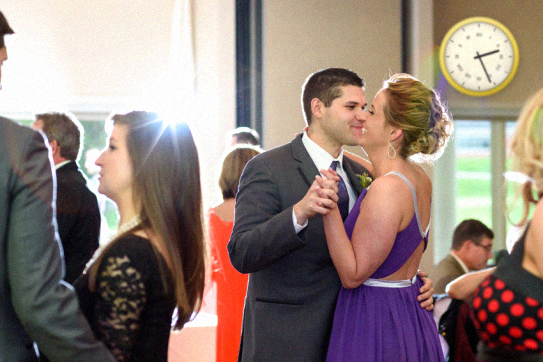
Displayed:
2.26
